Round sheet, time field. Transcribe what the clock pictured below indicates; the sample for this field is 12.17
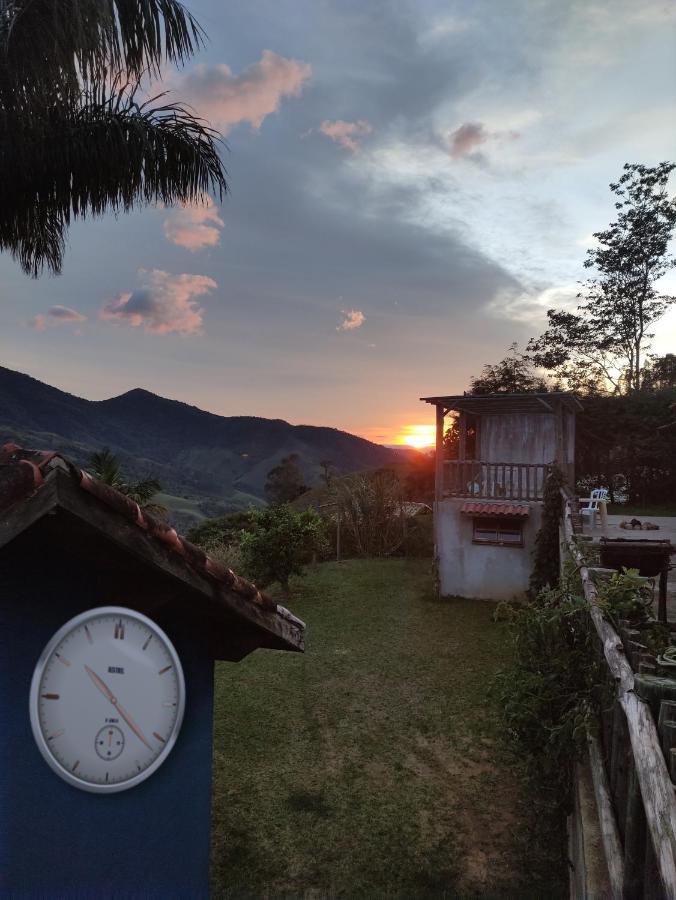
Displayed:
10.22
